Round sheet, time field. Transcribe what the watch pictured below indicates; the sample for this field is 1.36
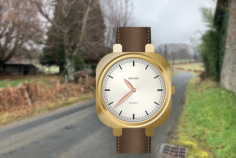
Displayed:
10.38
